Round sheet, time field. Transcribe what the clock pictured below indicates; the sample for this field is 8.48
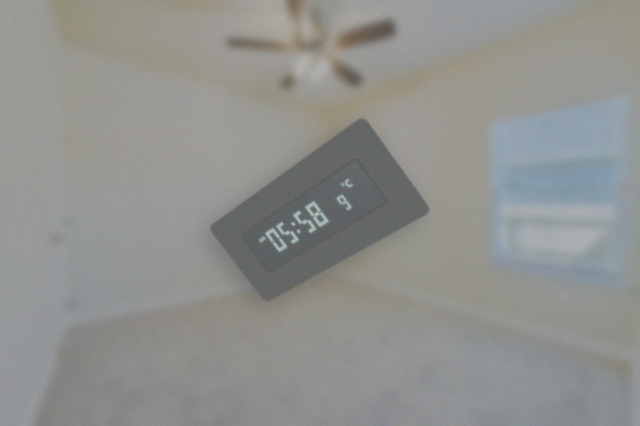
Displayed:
5.58
